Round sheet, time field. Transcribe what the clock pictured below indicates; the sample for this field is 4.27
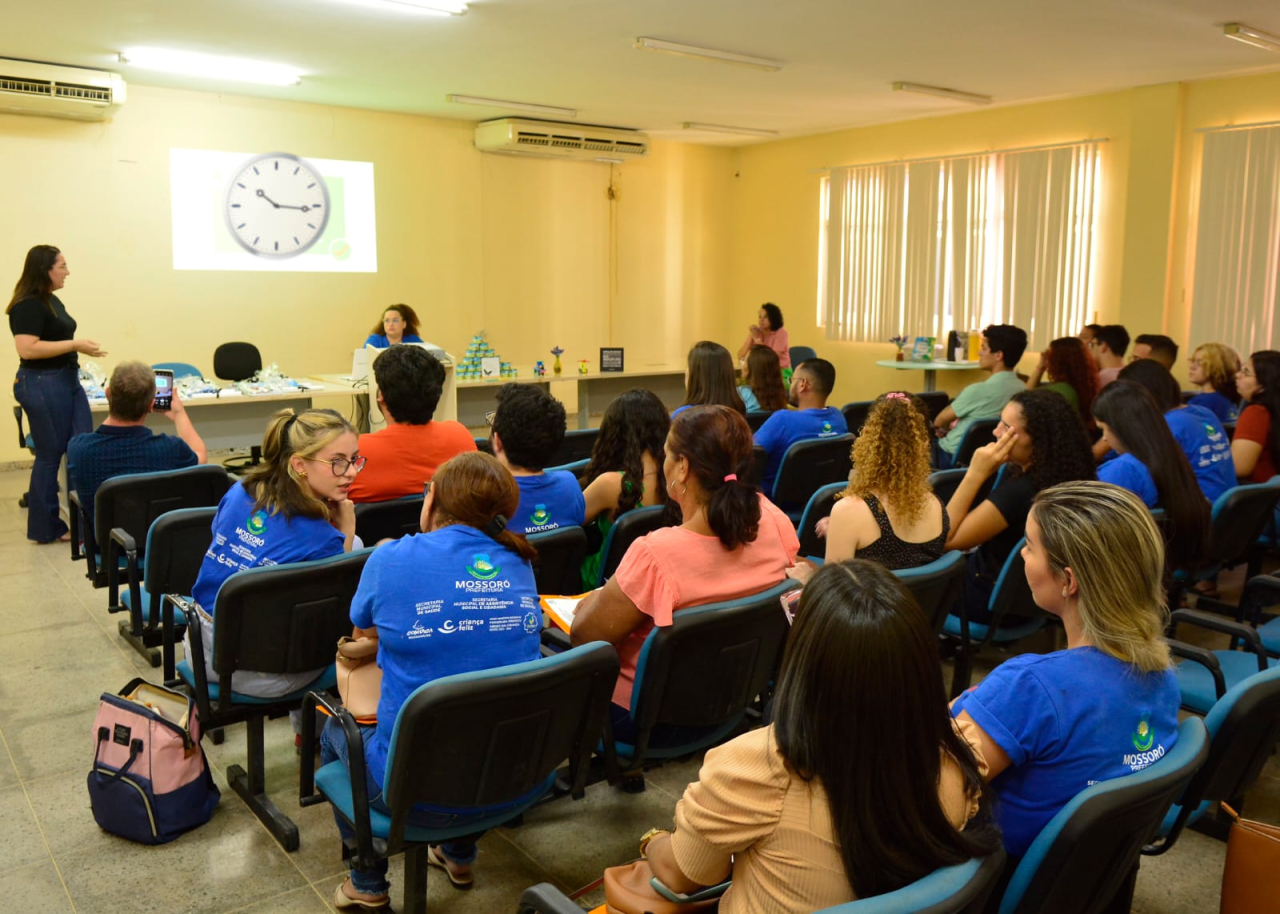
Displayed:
10.16
